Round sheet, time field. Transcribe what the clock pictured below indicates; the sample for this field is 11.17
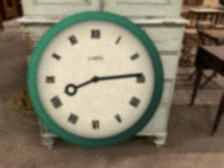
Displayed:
8.14
